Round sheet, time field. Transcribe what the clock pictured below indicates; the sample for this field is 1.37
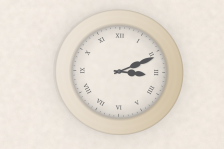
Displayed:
3.11
